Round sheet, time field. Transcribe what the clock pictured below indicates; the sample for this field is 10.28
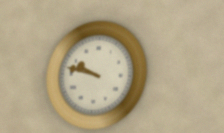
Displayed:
9.47
